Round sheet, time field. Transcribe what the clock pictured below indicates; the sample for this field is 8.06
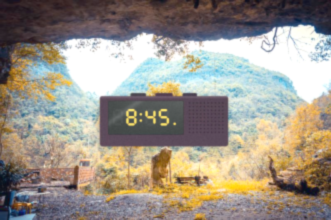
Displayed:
8.45
